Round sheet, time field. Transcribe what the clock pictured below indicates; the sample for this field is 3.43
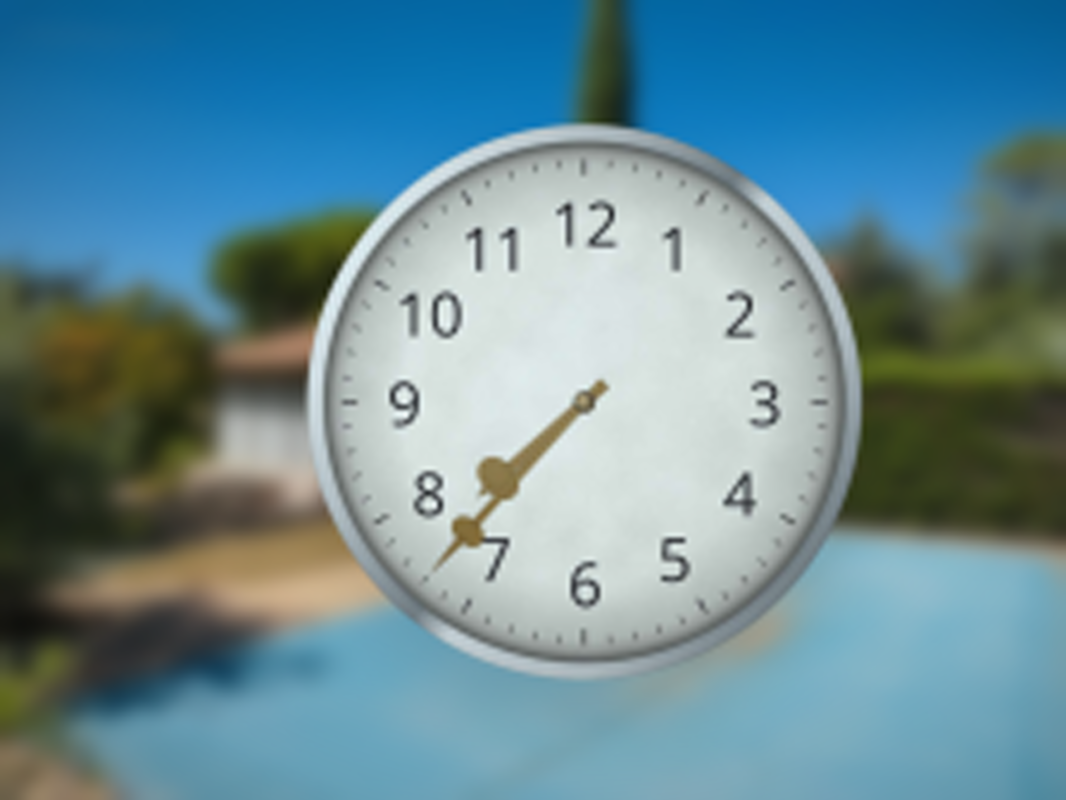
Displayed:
7.37
